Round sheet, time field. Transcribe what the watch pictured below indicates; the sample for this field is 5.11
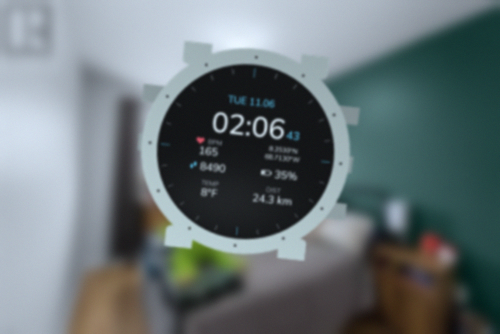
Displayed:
2.06
